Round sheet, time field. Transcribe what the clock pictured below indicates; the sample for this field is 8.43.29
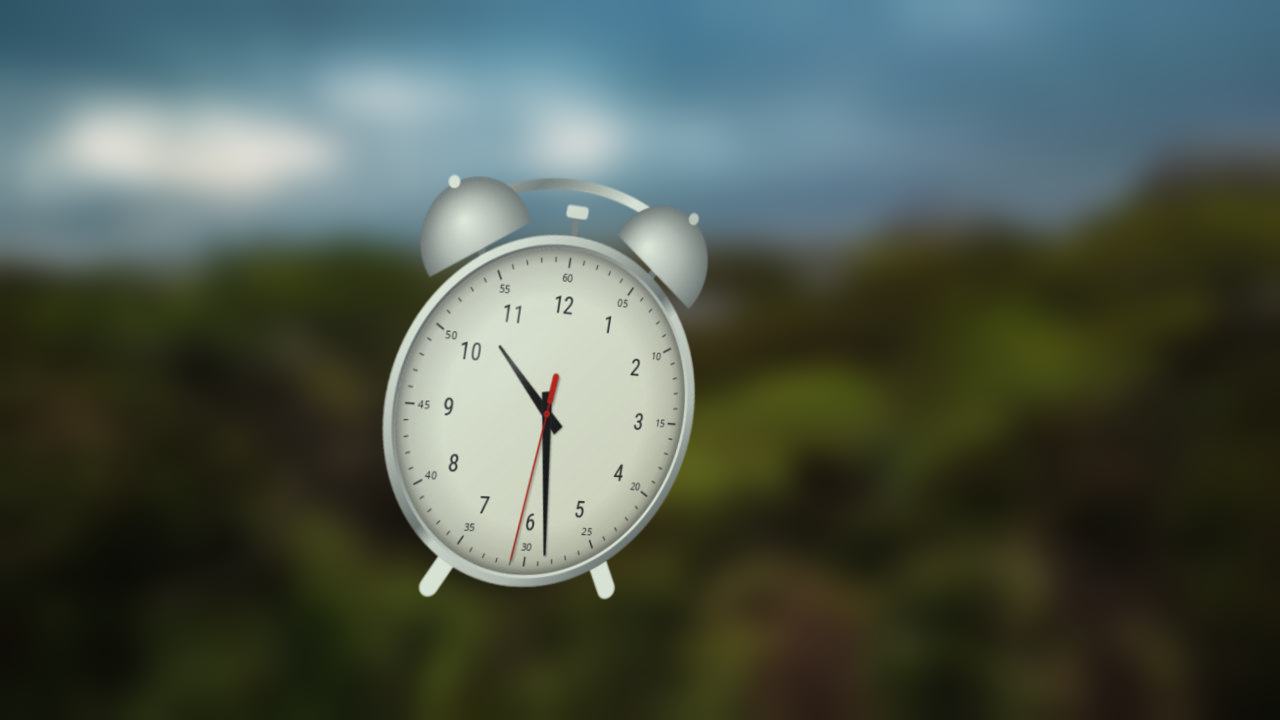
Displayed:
10.28.31
